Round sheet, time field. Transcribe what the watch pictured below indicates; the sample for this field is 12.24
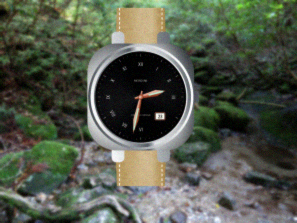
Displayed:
2.32
